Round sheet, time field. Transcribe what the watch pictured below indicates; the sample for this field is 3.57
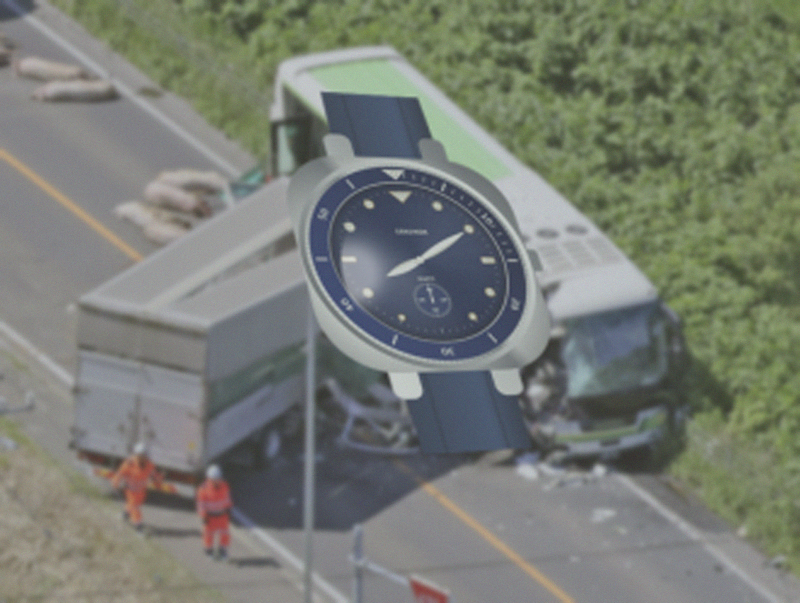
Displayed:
8.10
